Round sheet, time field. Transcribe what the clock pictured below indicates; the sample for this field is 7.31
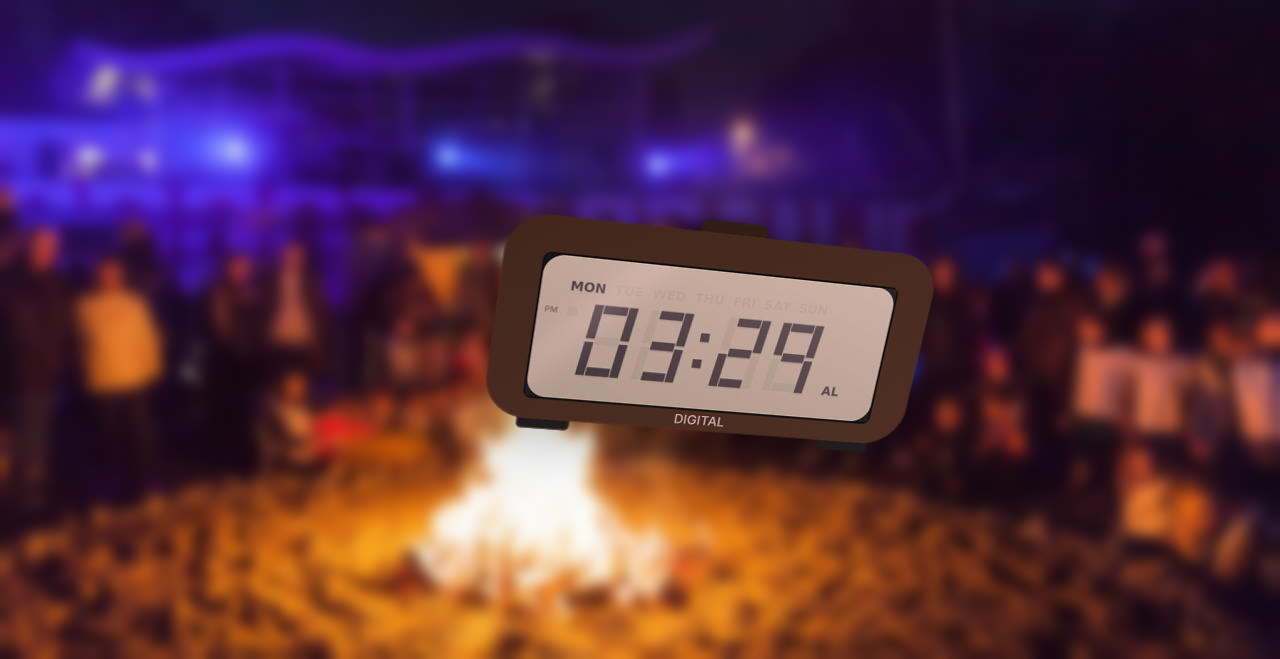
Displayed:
3.29
